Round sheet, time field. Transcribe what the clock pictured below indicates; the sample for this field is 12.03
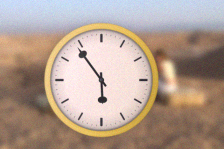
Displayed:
5.54
